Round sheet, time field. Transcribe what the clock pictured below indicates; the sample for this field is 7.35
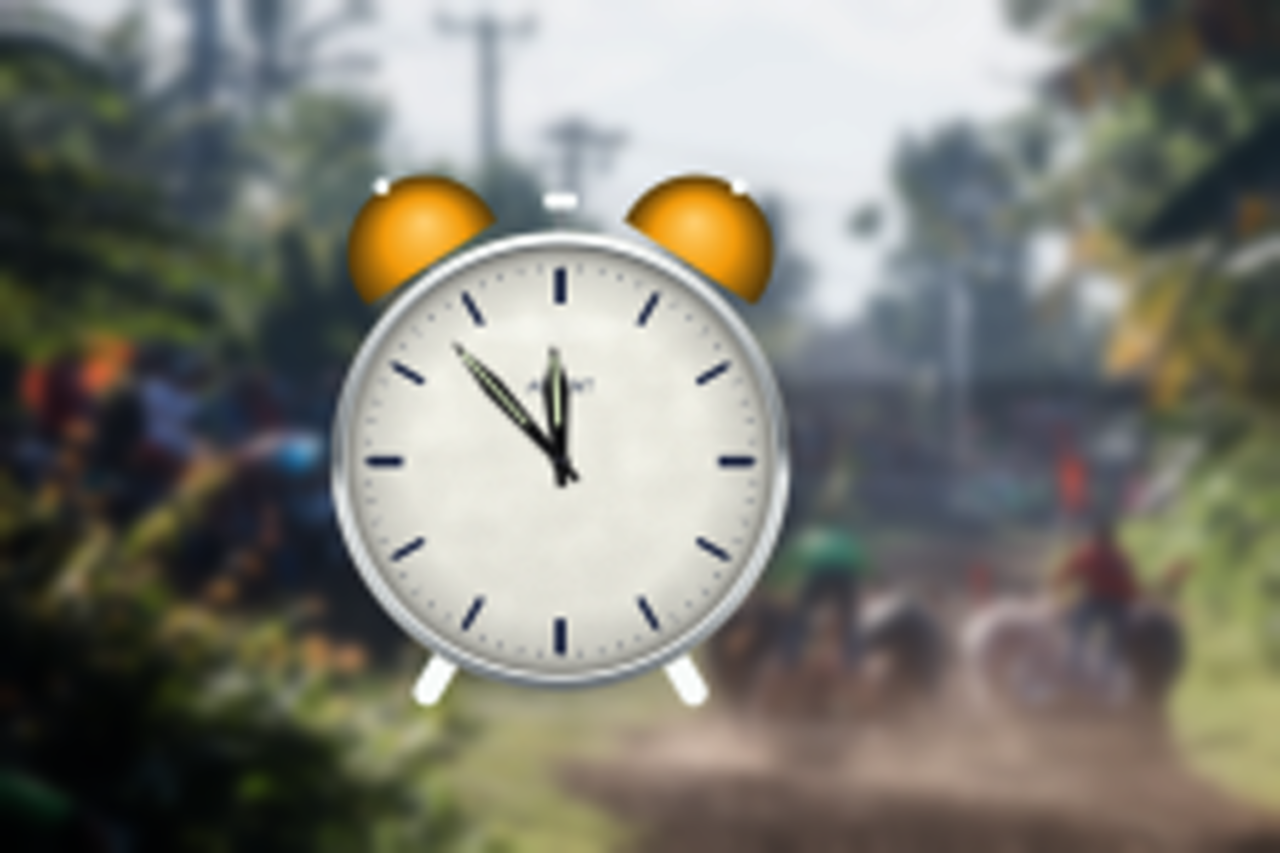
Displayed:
11.53
